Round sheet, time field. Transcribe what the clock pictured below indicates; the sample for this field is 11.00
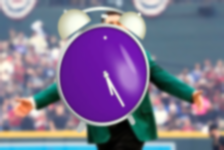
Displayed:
5.25
